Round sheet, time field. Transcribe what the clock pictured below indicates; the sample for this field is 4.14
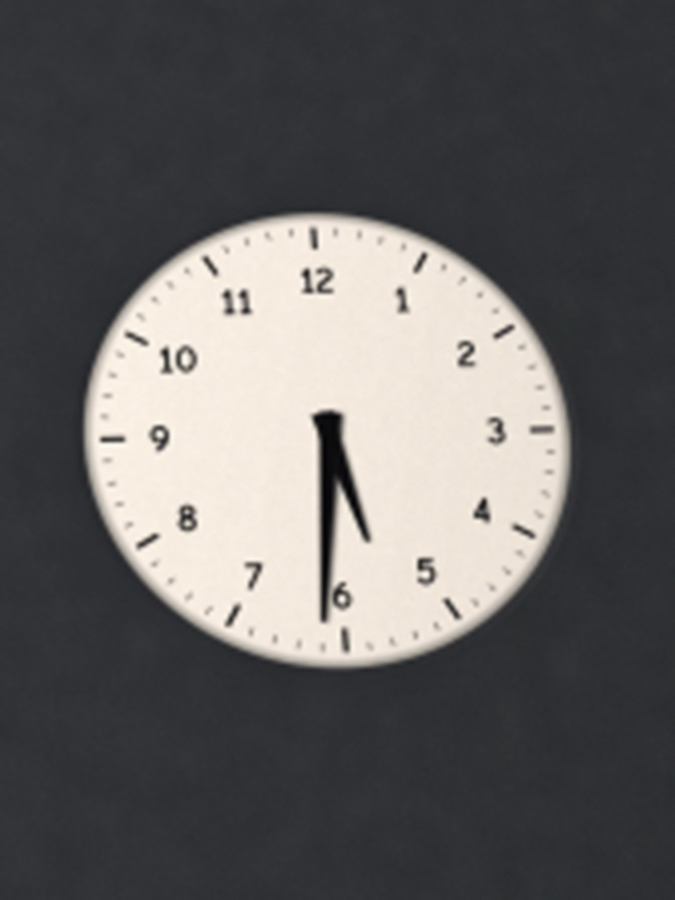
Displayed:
5.31
